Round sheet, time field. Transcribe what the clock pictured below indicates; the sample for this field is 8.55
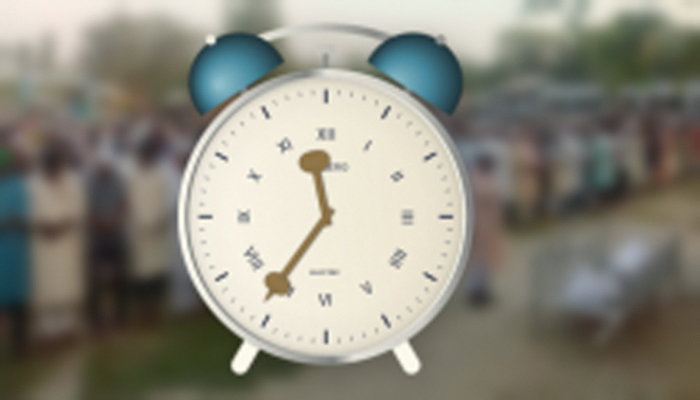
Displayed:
11.36
